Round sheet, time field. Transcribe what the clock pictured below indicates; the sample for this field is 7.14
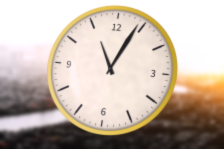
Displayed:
11.04
